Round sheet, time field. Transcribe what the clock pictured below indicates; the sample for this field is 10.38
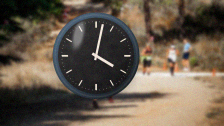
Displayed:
4.02
